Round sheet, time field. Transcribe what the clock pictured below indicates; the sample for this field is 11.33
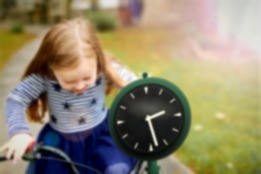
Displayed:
2.28
